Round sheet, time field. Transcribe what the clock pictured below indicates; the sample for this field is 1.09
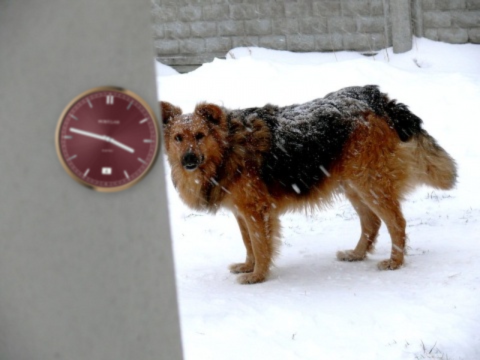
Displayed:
3.47
